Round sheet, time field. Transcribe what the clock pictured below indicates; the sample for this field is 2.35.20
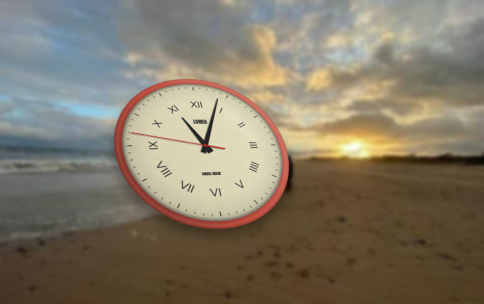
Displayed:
11.03.47
